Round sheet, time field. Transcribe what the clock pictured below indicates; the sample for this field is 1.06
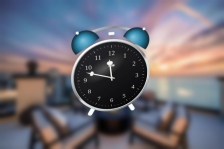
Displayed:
11.48
